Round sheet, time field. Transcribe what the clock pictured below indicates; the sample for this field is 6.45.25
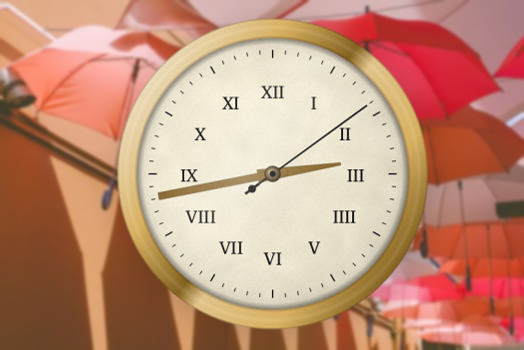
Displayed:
2.43.09
